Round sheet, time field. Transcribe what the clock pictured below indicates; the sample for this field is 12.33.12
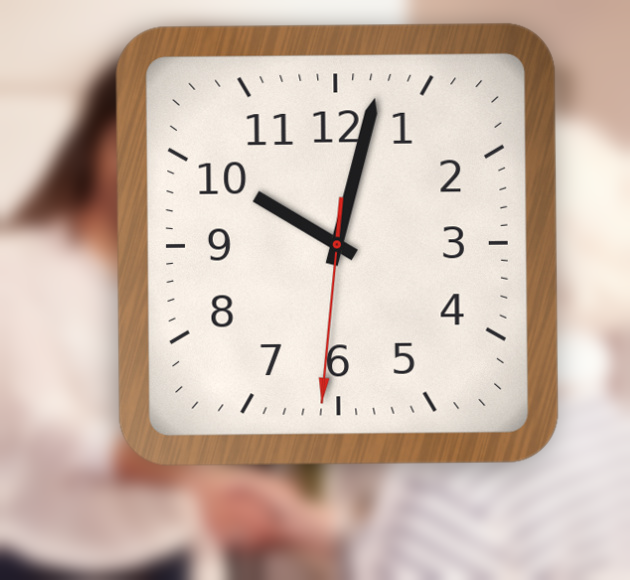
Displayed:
10.02.31
